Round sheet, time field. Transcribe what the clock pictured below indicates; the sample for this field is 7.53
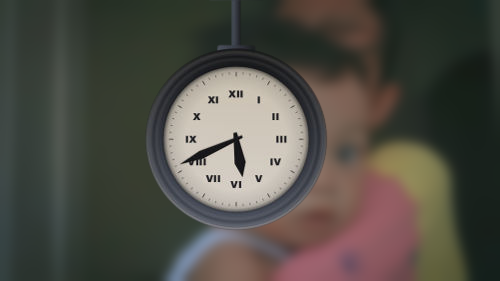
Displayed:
5.41
